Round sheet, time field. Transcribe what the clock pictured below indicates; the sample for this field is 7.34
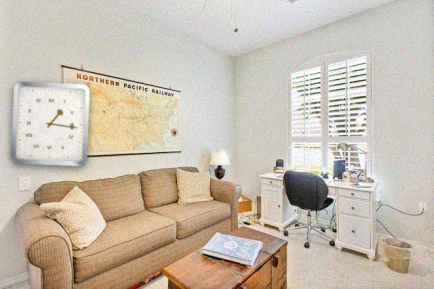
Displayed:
1.16
